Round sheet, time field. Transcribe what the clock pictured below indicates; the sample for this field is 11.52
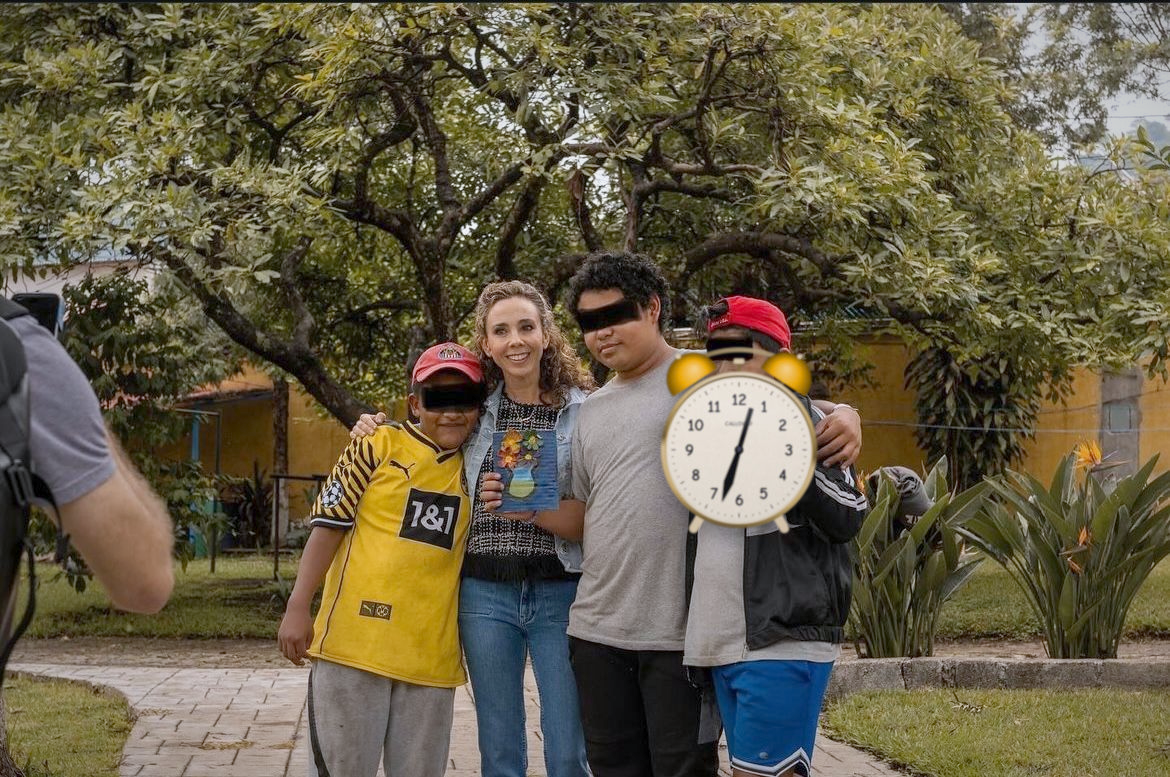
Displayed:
12.33
